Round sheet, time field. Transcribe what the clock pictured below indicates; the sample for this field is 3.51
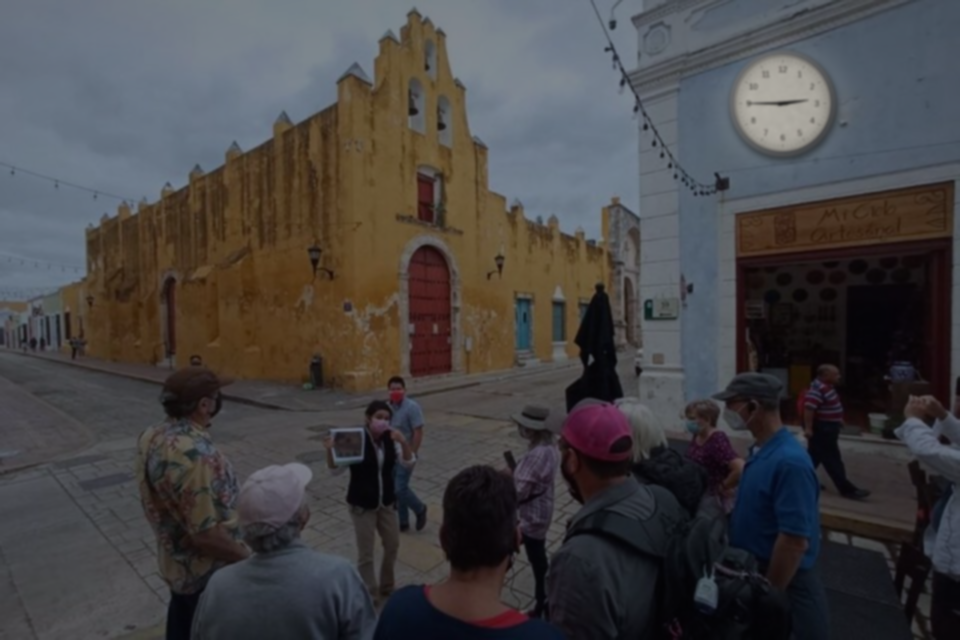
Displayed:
2.45
